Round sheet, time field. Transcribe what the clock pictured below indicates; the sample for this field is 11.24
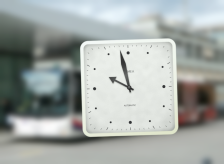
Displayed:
9.58
